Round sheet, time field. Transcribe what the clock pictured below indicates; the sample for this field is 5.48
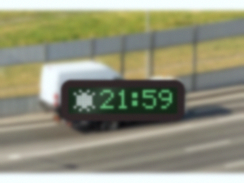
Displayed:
21.59
